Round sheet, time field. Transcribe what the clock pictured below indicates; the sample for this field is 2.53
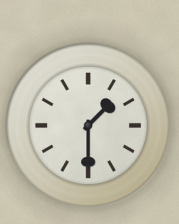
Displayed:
1.30
